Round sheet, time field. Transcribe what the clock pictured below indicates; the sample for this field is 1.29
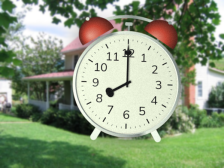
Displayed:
8.00
